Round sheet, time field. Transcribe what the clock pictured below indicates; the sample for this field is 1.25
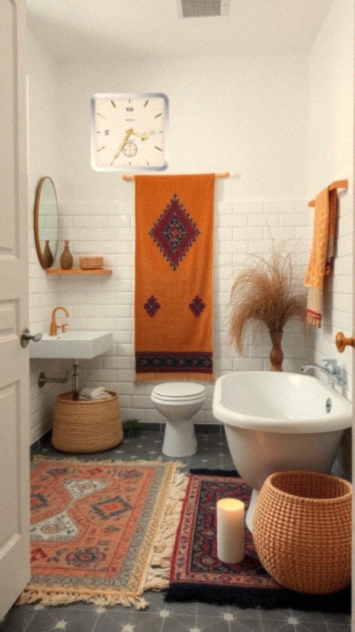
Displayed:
3.35
